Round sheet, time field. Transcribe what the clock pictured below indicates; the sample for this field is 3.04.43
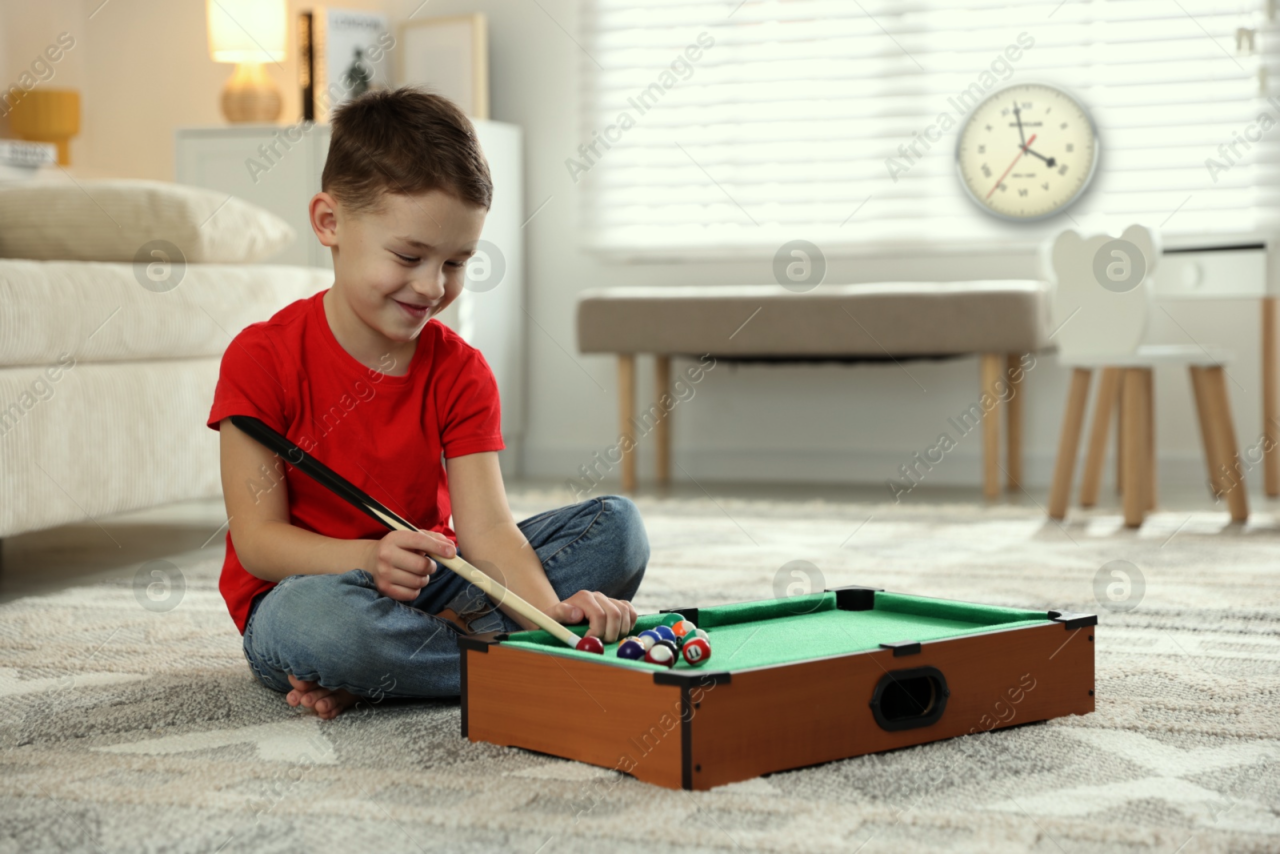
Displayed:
3.57.36
